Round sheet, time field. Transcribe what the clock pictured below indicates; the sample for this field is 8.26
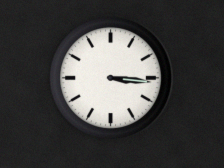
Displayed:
3.16
